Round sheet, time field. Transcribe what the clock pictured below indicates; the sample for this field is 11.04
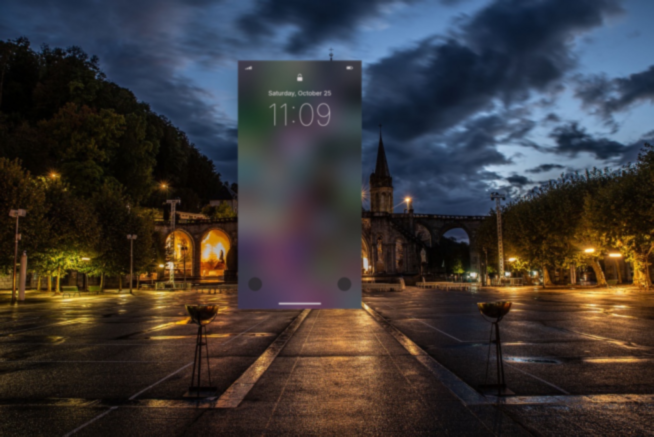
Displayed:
11.09
